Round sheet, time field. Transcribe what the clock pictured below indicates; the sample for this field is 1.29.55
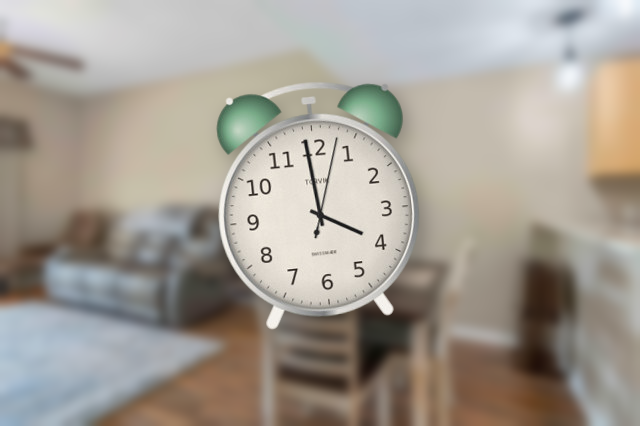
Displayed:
3.59.03
